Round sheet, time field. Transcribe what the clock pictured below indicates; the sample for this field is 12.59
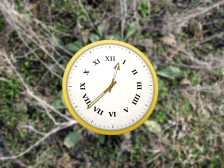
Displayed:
12.38
